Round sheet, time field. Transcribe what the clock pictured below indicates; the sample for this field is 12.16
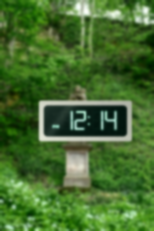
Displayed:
12.14
